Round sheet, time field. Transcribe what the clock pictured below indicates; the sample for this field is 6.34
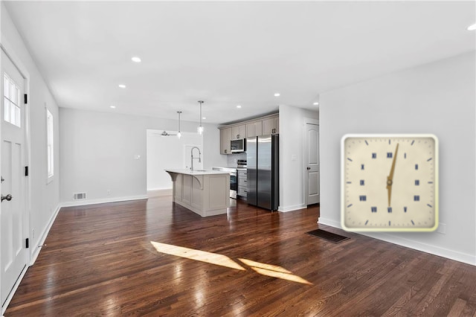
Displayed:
6.02
